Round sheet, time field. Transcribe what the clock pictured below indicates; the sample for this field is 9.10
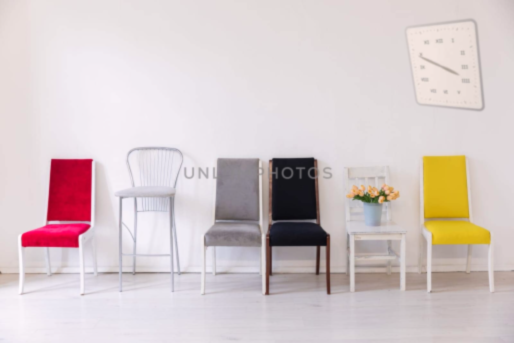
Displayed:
3.49
